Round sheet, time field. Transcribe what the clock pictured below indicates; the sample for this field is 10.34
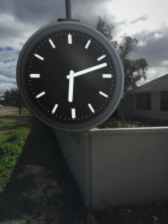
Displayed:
6.12
